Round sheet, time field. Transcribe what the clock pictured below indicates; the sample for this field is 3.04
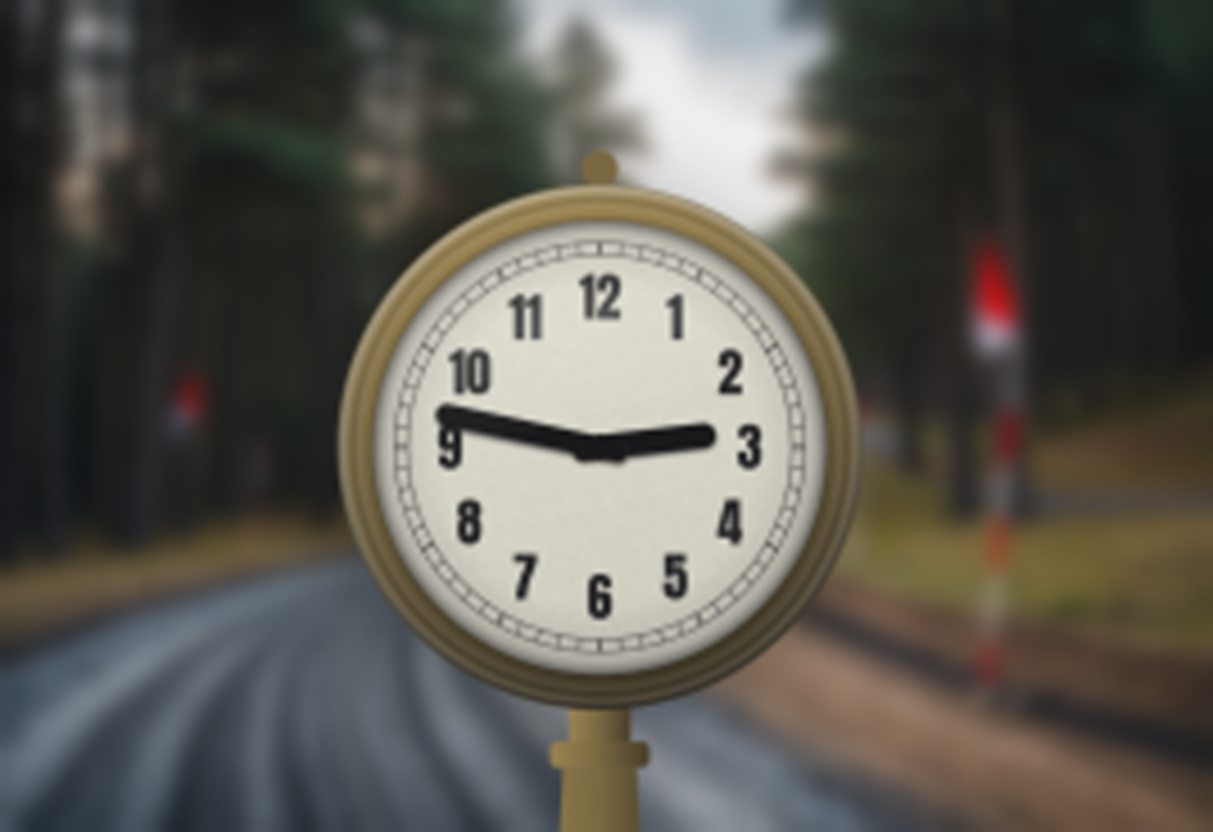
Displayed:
2.47
